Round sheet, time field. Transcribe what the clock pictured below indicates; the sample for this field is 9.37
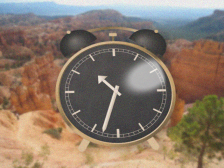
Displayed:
10.33
